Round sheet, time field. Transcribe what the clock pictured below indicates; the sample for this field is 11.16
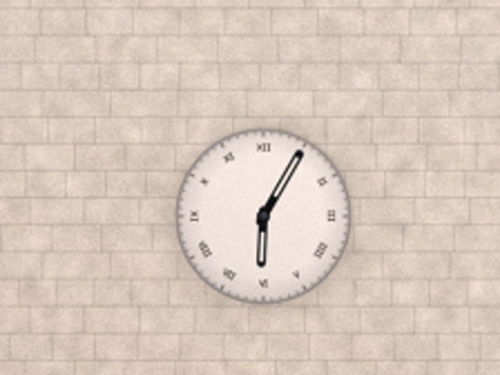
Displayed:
6.05
